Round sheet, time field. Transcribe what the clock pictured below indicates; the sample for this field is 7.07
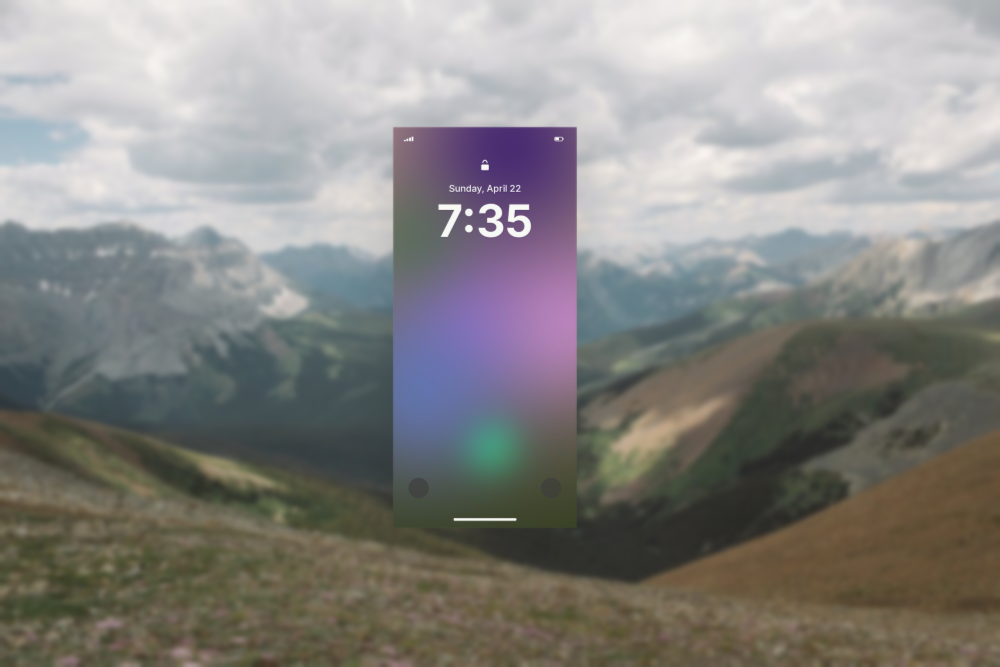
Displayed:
7.35
